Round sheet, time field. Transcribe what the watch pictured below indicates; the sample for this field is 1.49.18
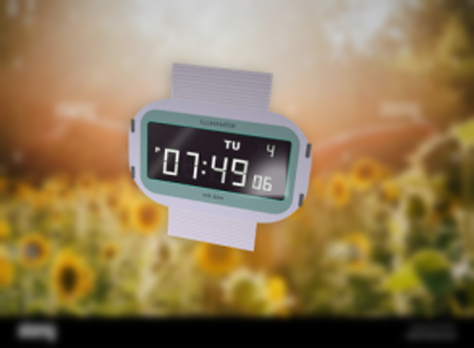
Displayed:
7.49.06
